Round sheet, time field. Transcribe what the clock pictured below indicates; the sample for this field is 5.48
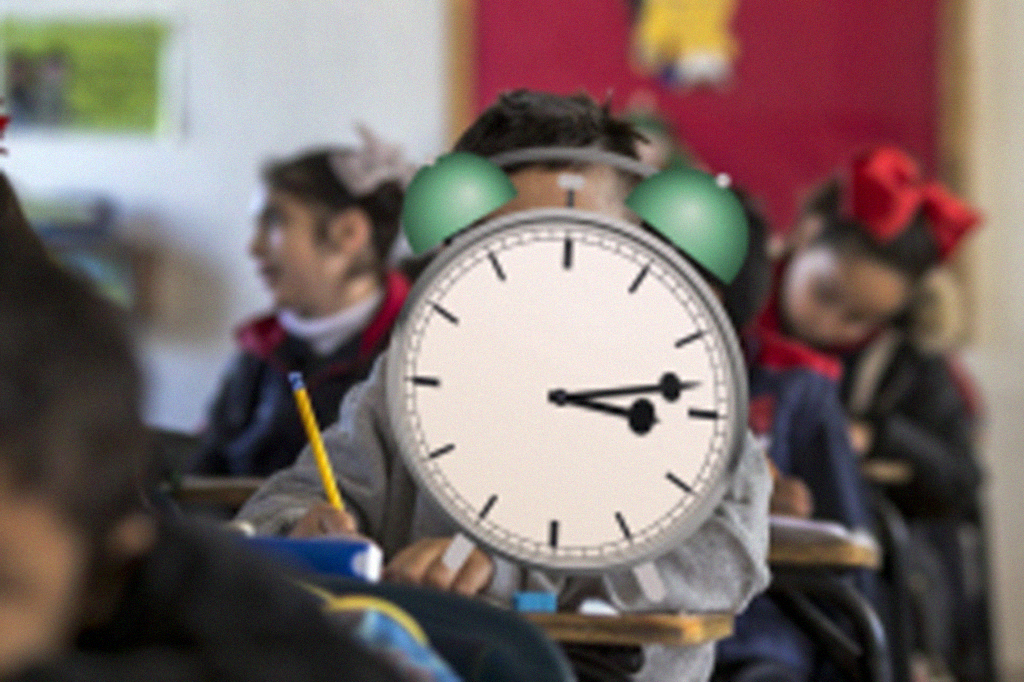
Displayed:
3.13
